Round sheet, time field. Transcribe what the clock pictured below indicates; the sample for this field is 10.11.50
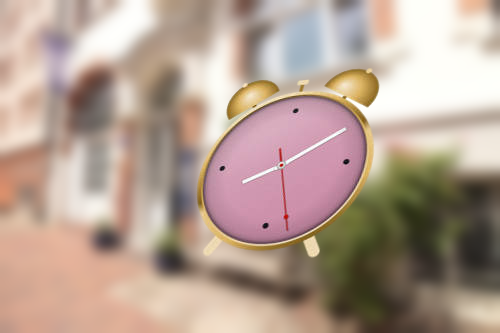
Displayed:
8.09.27
